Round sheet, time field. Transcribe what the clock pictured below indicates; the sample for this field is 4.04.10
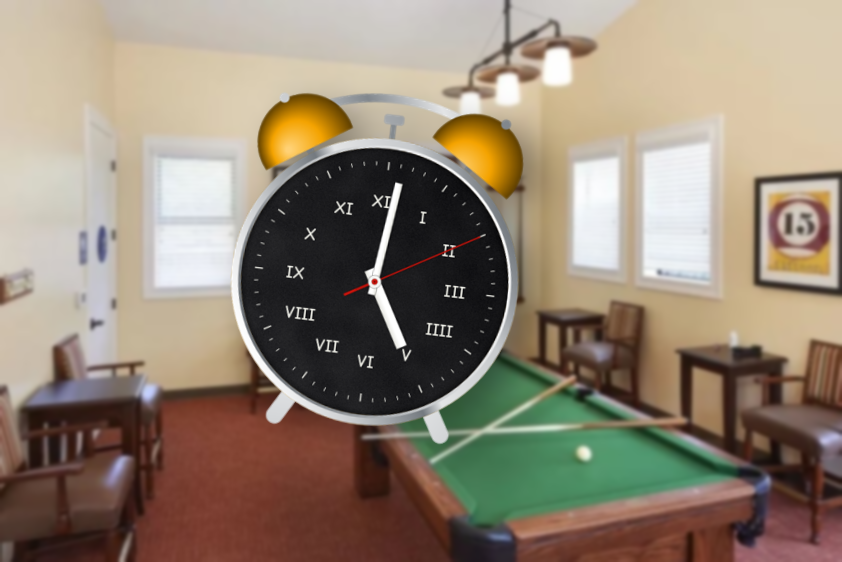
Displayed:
5.01.10
